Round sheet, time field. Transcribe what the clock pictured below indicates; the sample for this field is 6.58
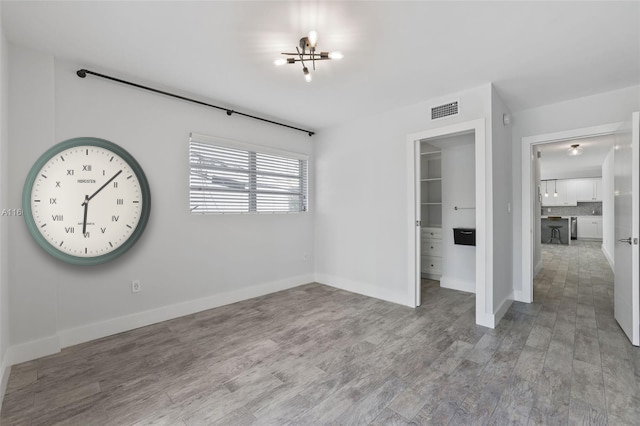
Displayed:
6.08
